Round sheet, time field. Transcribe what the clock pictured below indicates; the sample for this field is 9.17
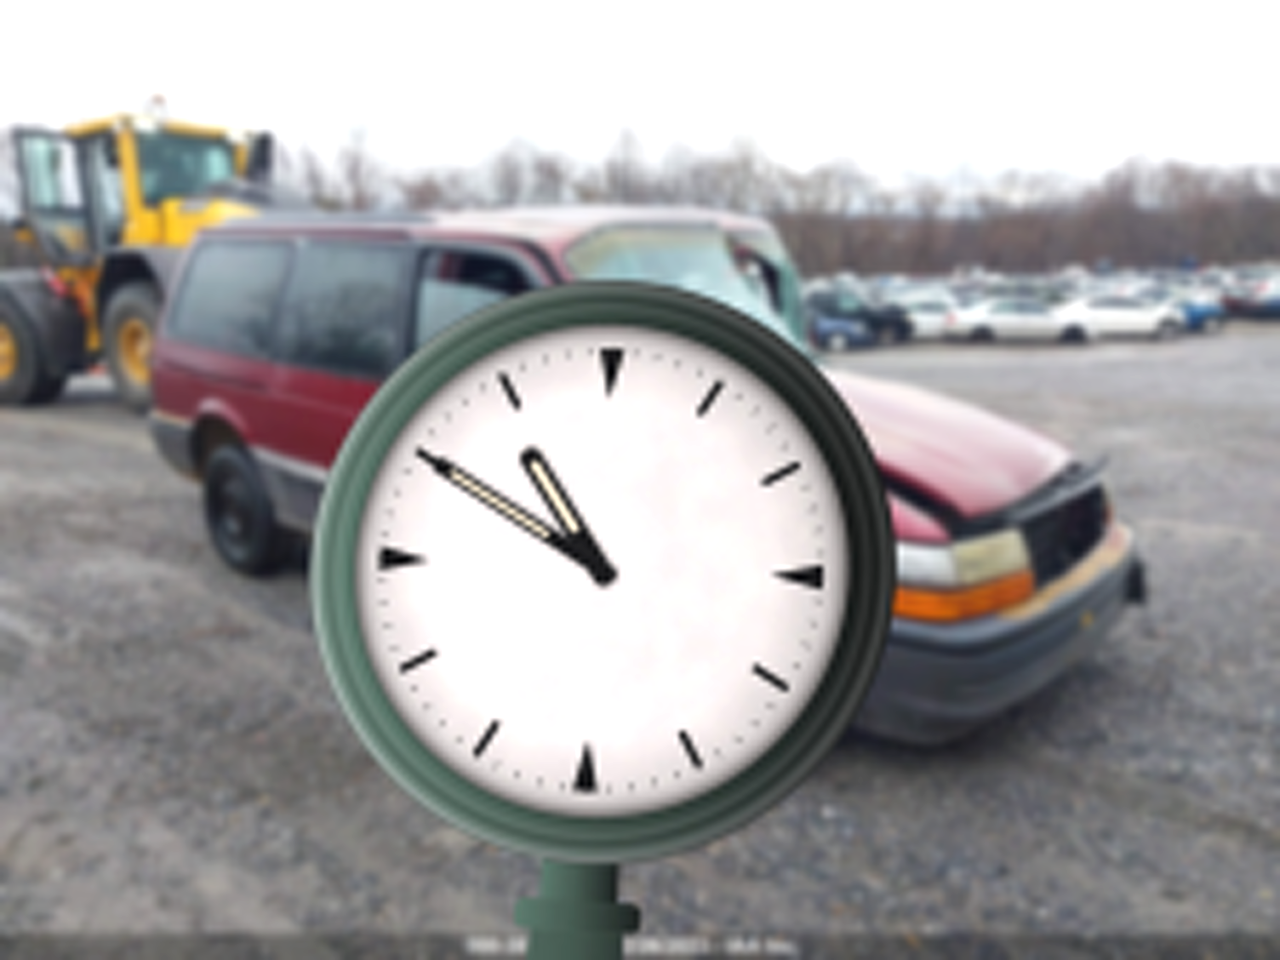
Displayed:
10.50
